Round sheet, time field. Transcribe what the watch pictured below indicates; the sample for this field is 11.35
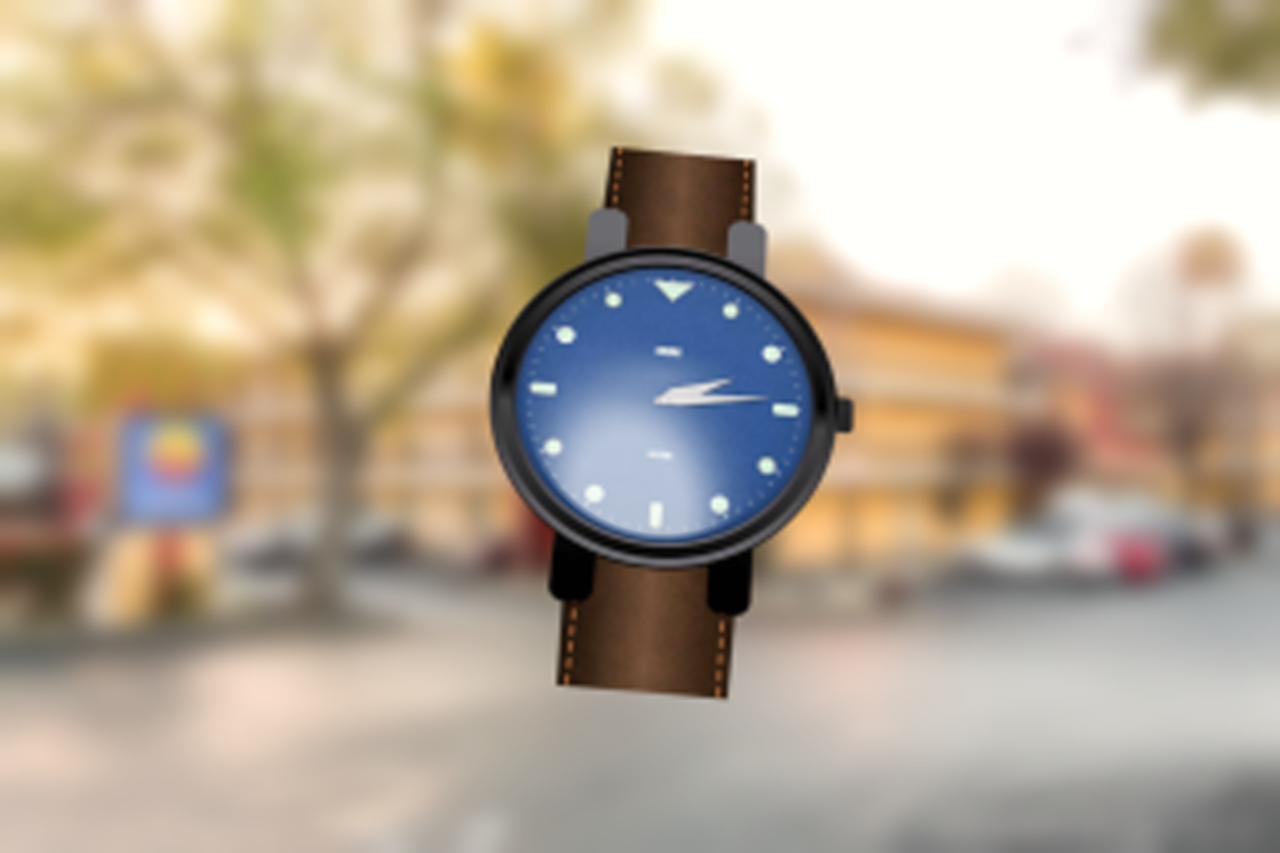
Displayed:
2.14
